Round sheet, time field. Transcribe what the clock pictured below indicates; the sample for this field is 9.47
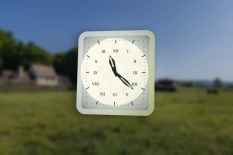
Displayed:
11.22
